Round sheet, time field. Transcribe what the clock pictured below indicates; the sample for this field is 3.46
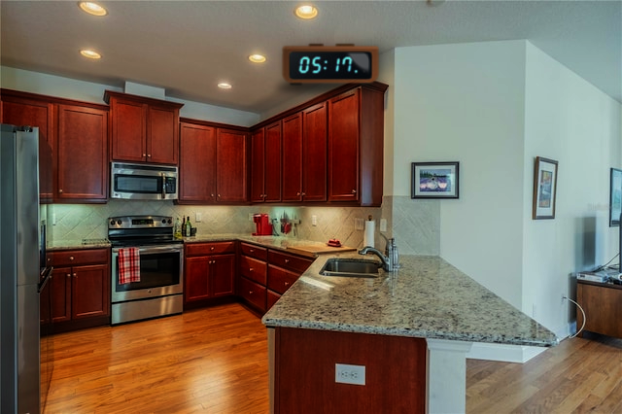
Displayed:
5.17
